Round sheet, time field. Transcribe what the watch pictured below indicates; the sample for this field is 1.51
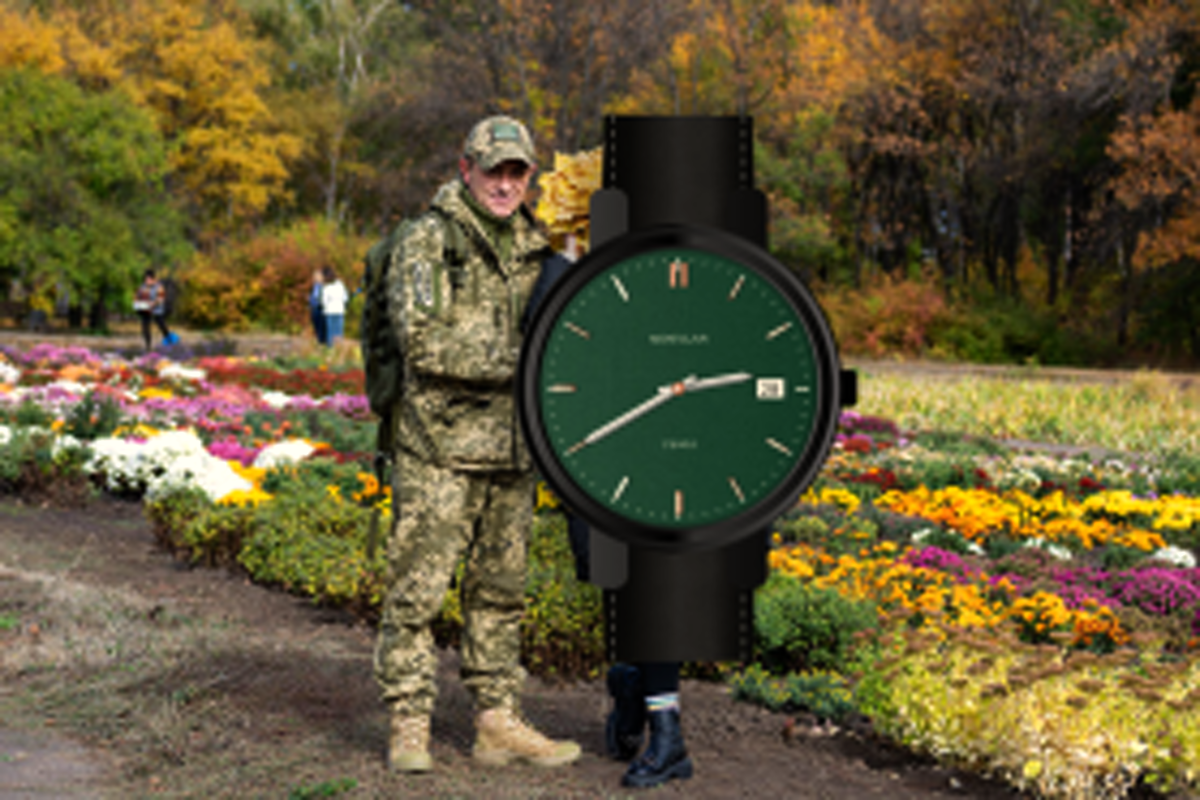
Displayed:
2.40
